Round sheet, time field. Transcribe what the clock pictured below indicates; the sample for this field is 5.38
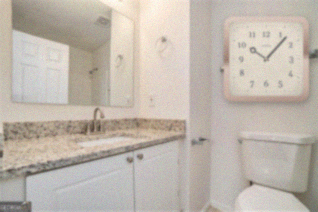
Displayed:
10.07
